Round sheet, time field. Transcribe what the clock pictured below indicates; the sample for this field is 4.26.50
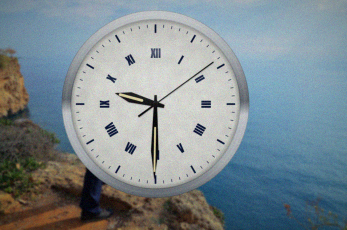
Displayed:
9.30.09
